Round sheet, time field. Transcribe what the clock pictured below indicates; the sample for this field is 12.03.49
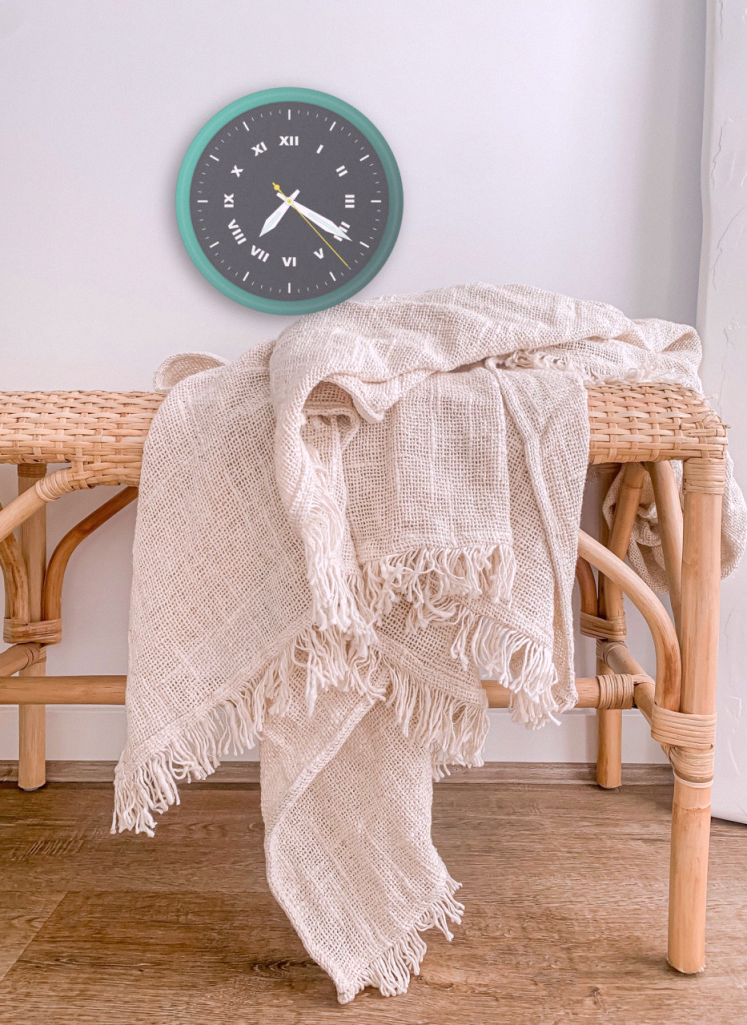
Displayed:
7.20.23
